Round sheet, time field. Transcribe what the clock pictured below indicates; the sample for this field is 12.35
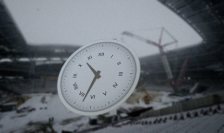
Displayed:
10.33
